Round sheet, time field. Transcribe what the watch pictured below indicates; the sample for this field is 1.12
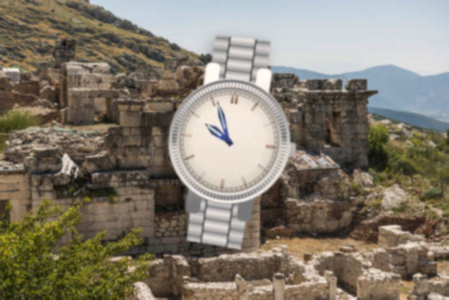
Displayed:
9.56
